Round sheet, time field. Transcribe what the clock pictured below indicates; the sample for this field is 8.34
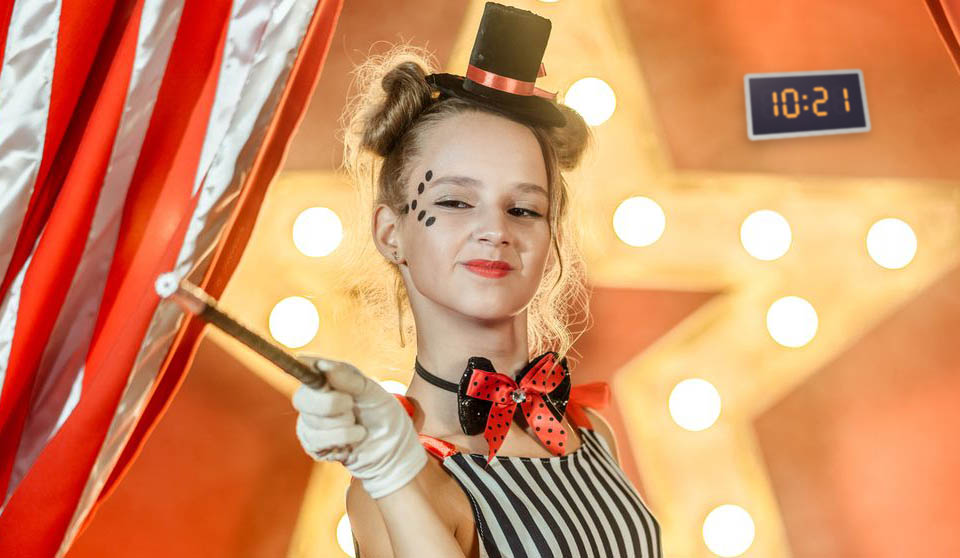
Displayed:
10.21
